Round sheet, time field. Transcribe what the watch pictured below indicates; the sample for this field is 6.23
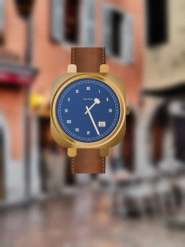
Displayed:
1.26
